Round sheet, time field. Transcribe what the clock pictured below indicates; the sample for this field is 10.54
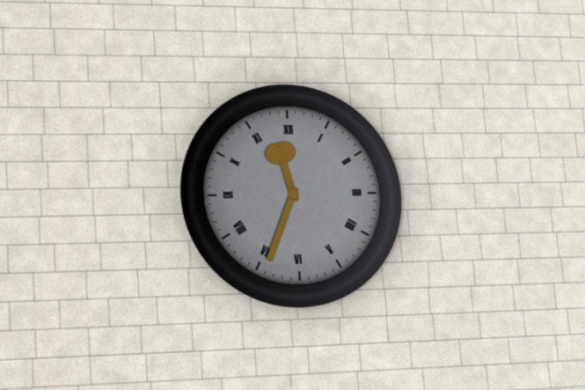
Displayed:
11.34
